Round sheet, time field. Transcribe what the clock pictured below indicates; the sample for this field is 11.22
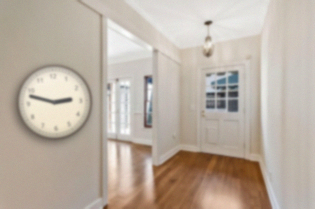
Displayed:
2.48
